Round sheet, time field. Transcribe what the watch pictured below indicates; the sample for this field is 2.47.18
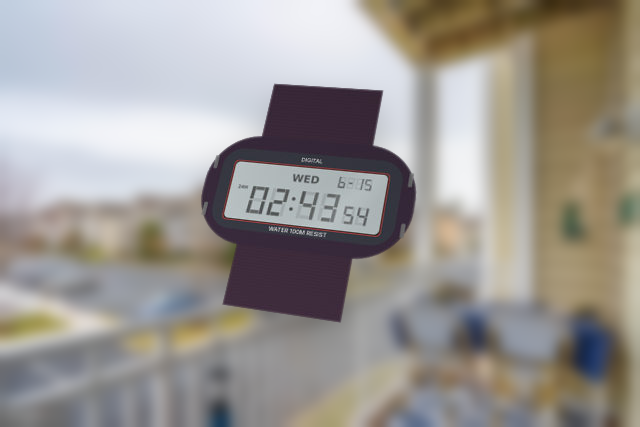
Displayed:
2.43.54
